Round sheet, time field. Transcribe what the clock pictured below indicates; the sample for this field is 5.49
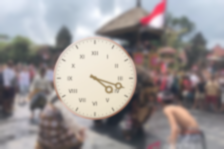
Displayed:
4.18
